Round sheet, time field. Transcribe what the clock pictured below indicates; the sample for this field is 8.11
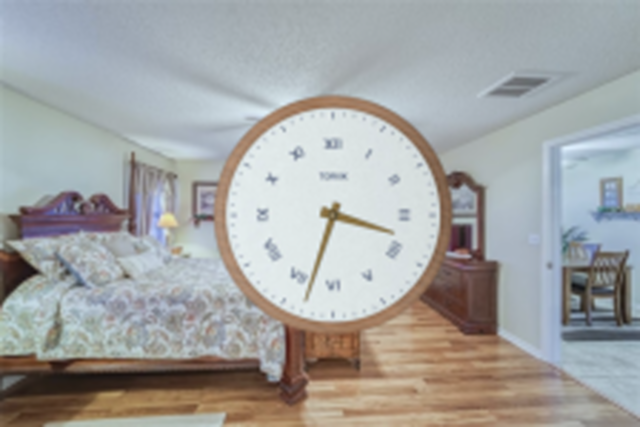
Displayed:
3.33
